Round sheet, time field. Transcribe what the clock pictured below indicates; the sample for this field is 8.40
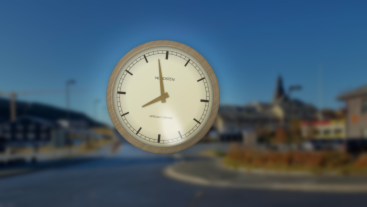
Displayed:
7.58
